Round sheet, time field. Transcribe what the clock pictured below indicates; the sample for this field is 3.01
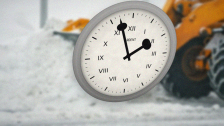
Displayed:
1.57
